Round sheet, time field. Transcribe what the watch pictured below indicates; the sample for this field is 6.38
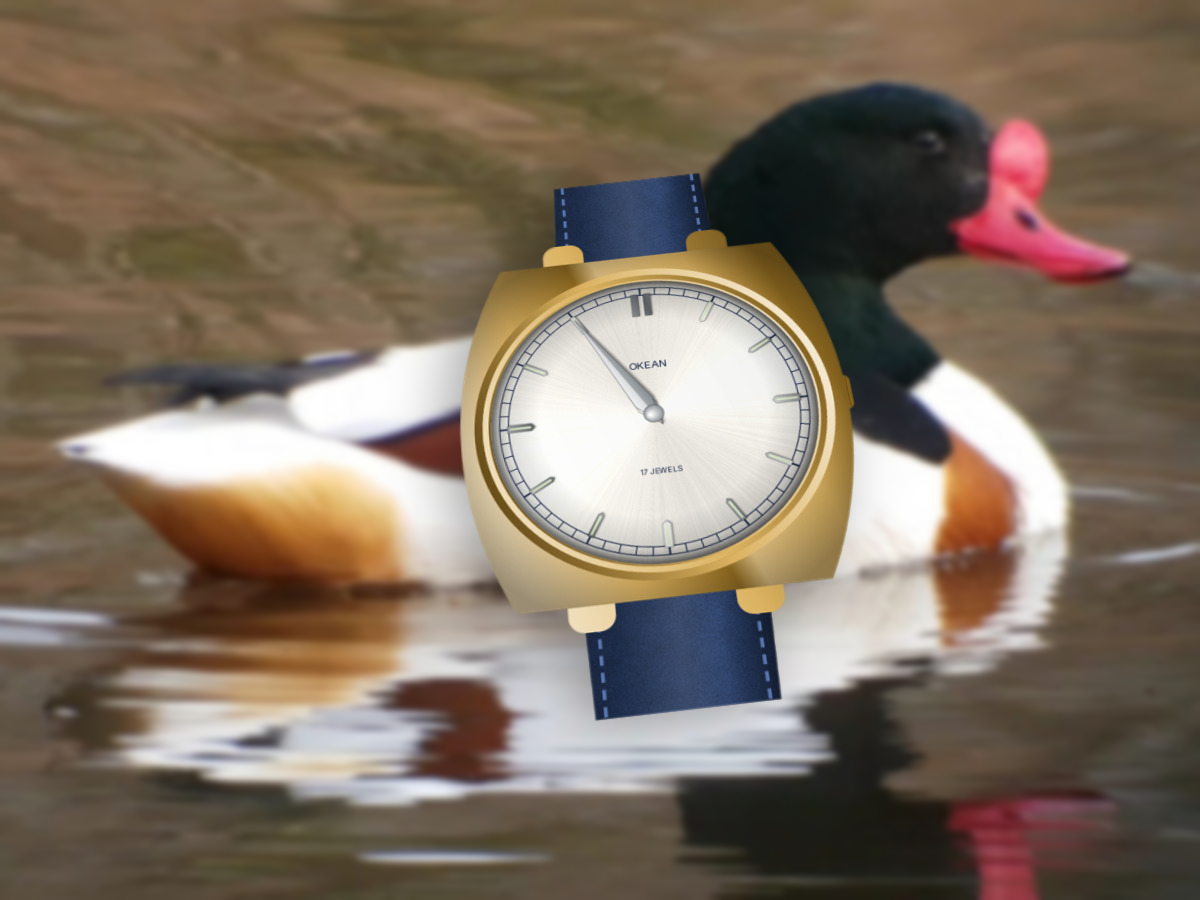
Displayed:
10.55
